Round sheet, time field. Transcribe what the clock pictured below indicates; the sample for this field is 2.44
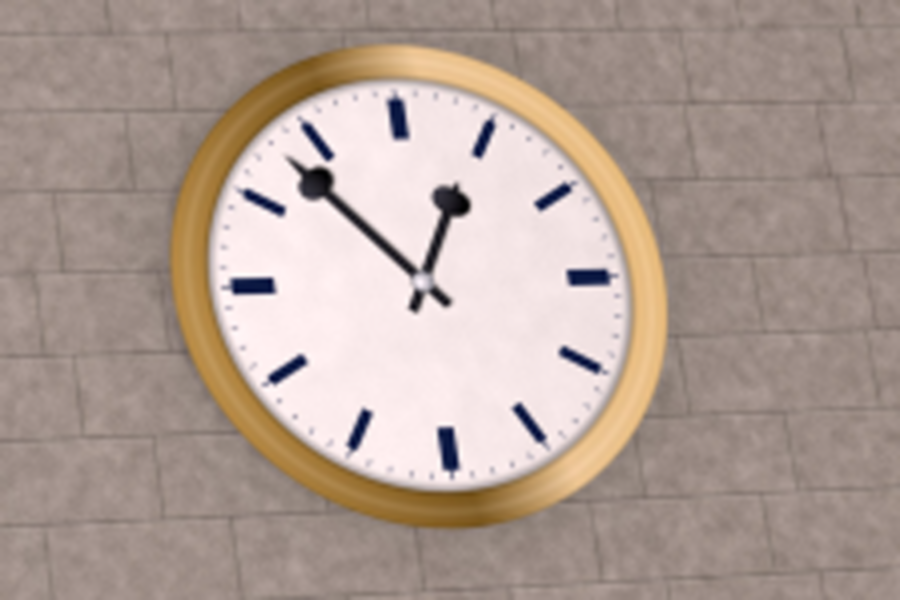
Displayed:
12.53
